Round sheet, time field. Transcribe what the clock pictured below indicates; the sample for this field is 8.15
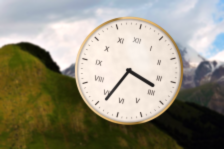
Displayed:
3.34
